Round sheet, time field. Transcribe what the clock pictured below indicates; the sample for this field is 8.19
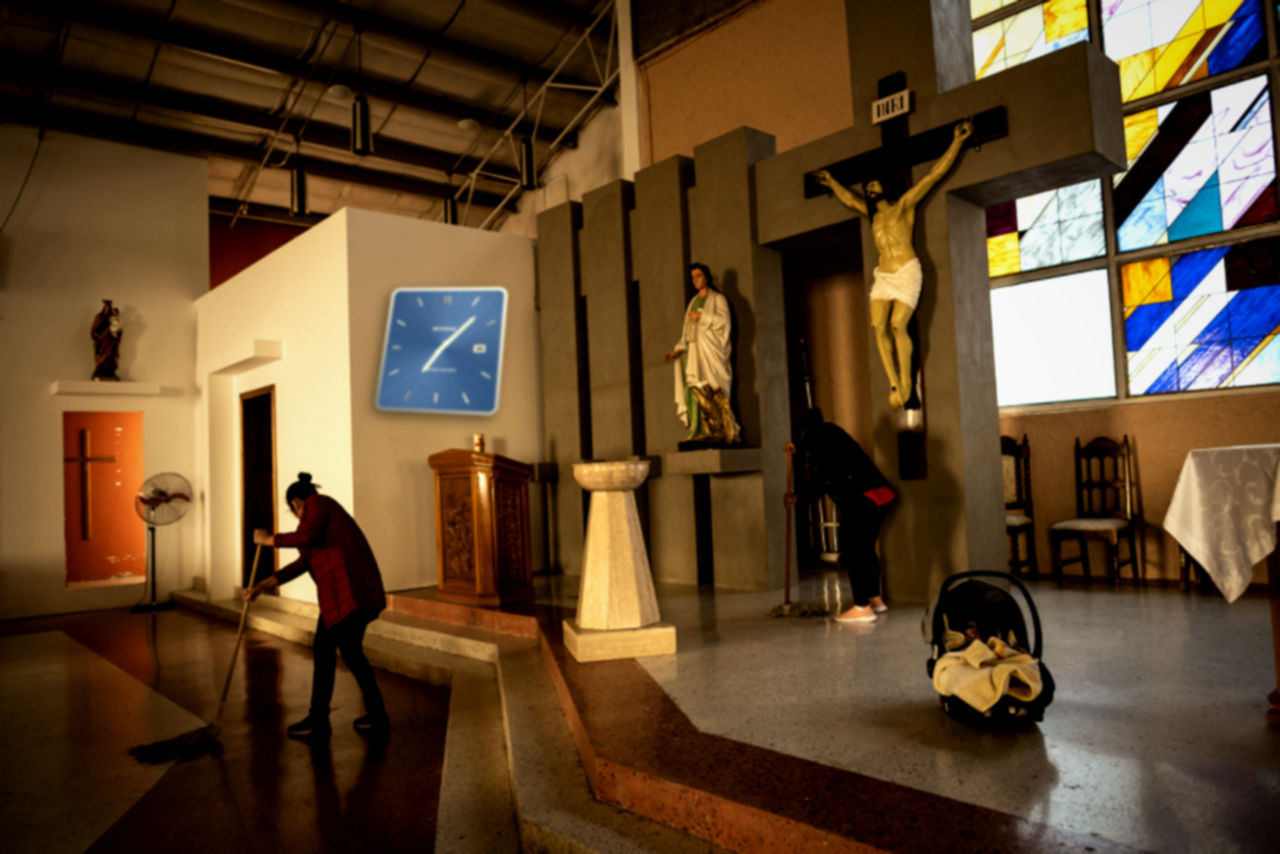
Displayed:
7.07
